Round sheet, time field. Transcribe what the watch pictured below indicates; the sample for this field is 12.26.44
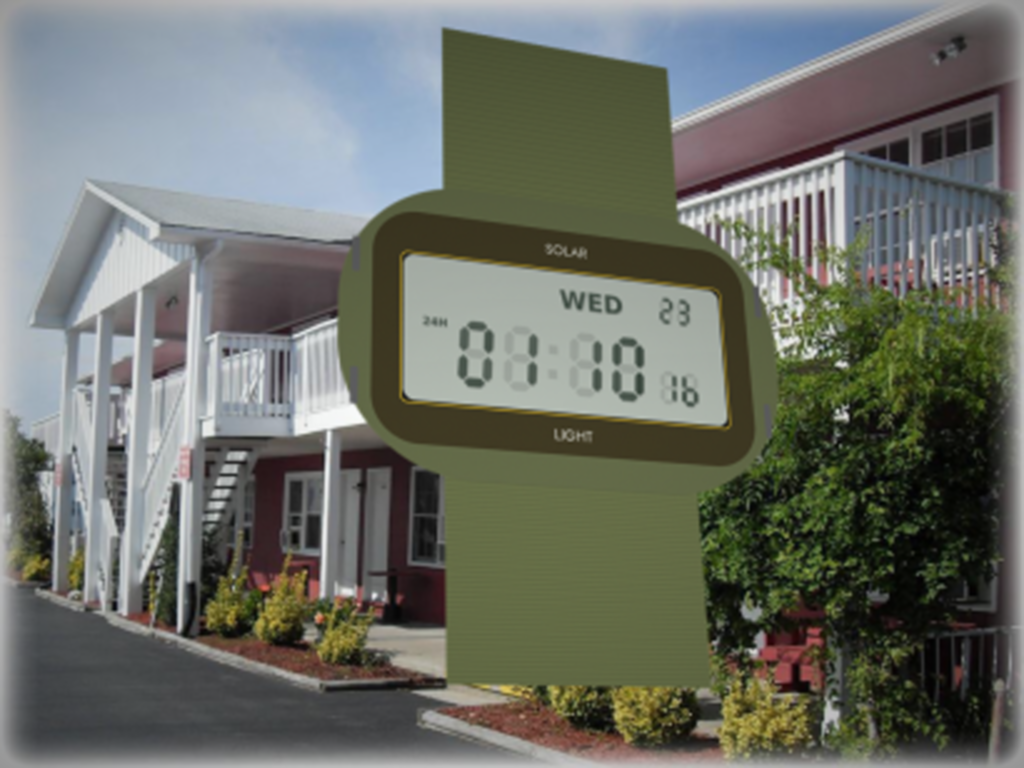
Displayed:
1.10.16
